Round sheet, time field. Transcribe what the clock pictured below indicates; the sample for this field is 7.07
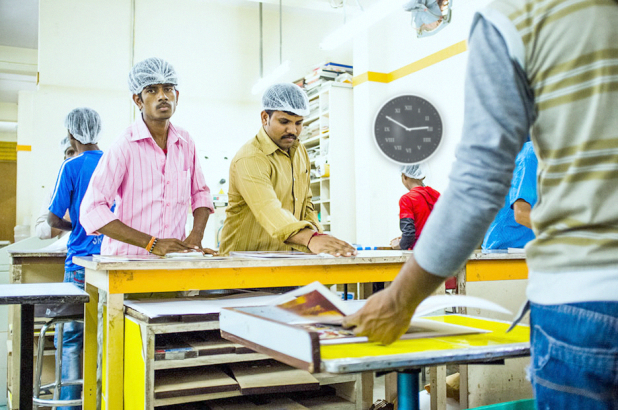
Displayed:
2.50
